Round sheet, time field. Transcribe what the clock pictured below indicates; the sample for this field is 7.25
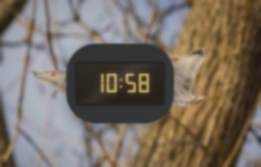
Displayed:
10.58
